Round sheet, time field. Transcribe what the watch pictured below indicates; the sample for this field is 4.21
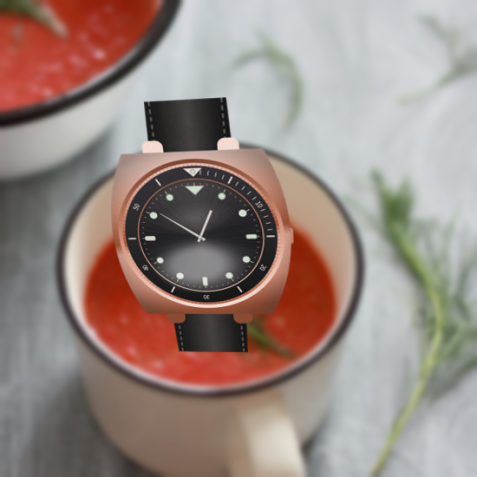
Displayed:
12.51
